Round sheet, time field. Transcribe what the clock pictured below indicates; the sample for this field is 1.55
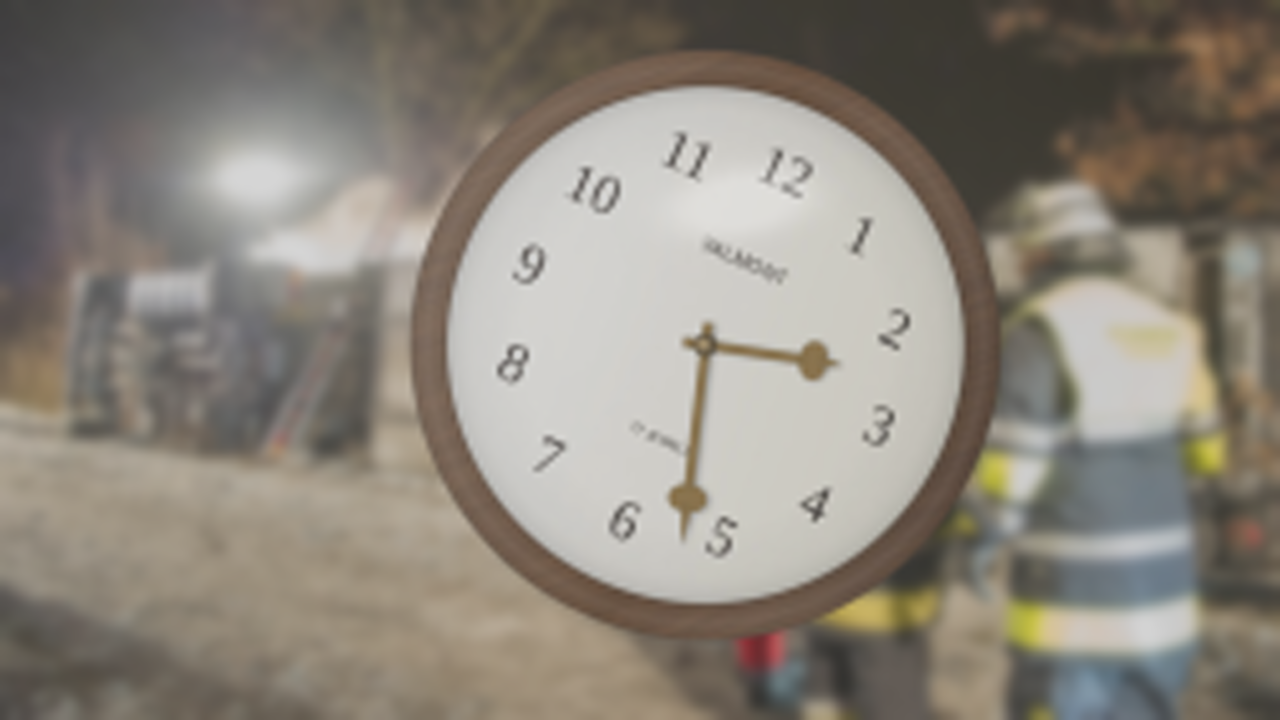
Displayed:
2.27
